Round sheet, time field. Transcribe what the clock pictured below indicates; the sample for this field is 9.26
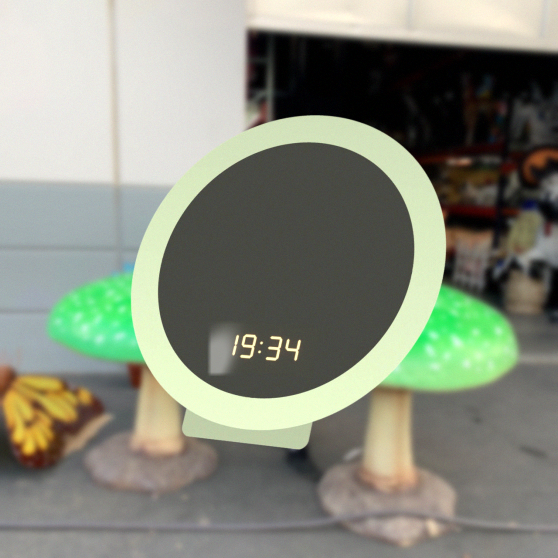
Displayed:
19.34
